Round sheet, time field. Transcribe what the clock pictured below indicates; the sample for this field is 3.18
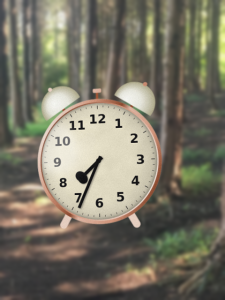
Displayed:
7.34
